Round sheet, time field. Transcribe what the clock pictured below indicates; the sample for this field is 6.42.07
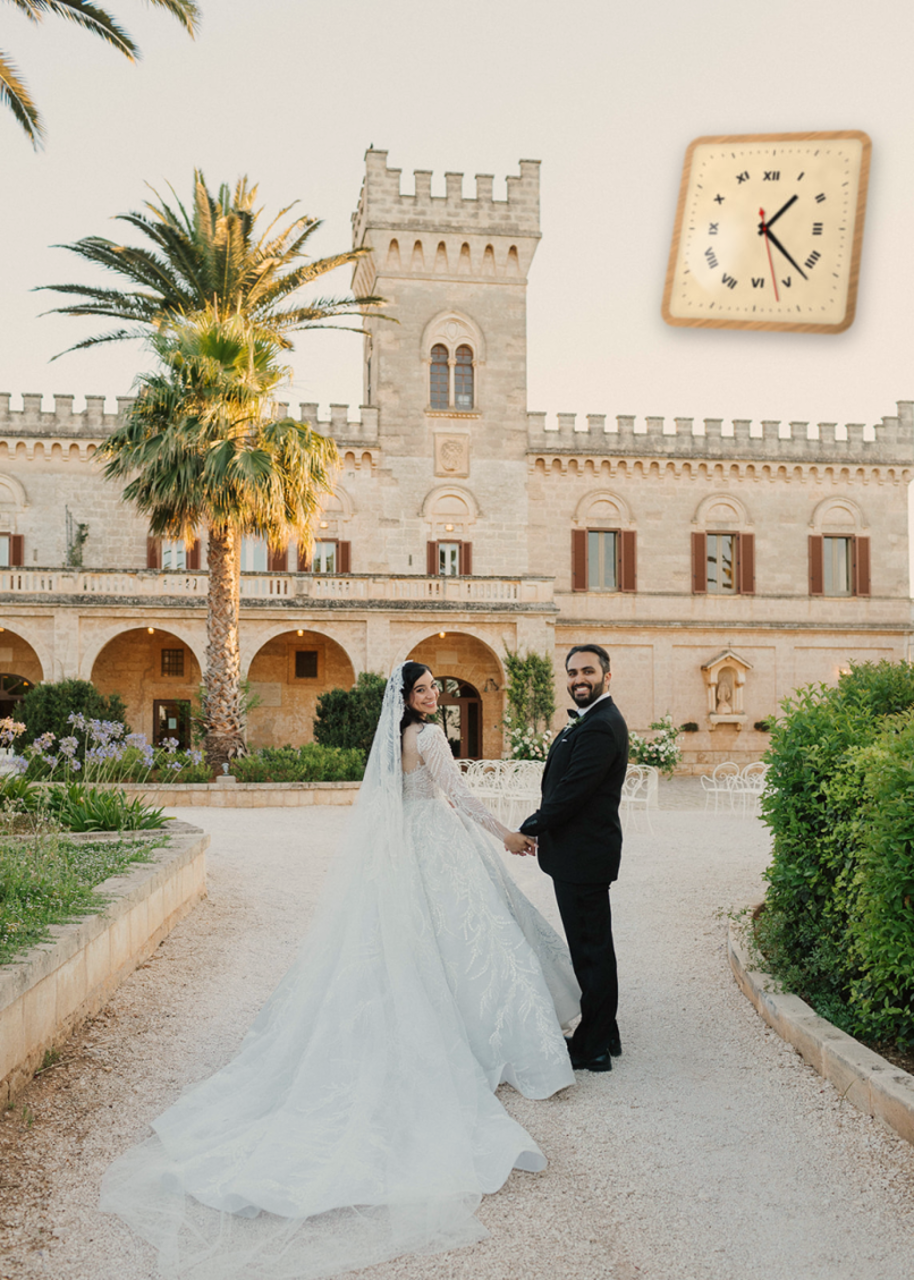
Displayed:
1.22.27
